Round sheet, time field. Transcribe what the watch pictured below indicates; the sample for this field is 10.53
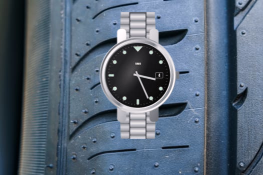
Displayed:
3.26
